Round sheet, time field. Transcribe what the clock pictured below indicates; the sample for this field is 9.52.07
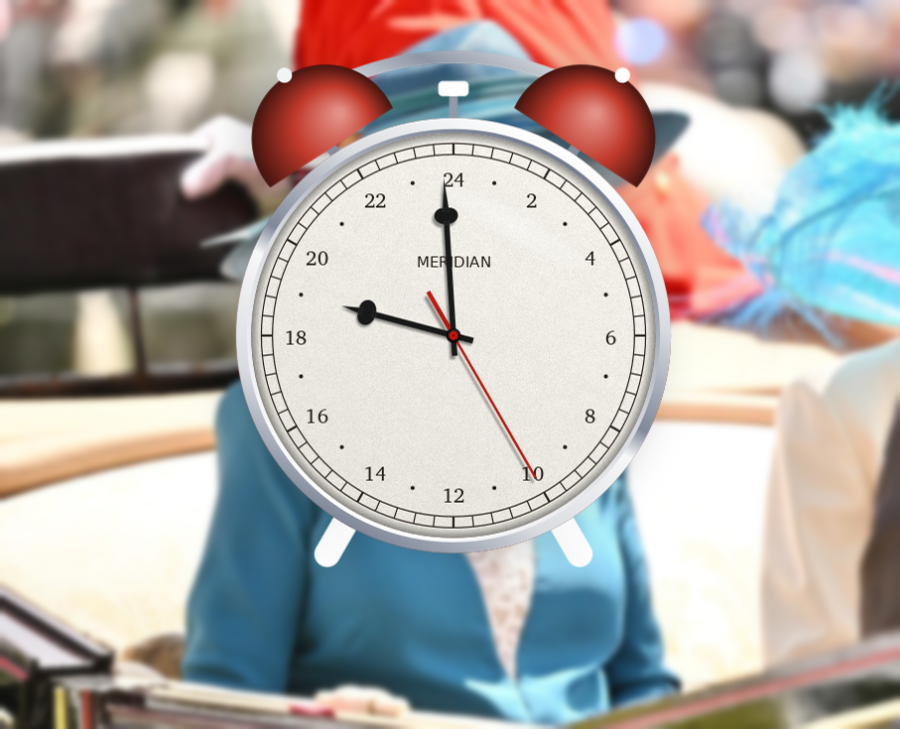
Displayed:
18.59.25
